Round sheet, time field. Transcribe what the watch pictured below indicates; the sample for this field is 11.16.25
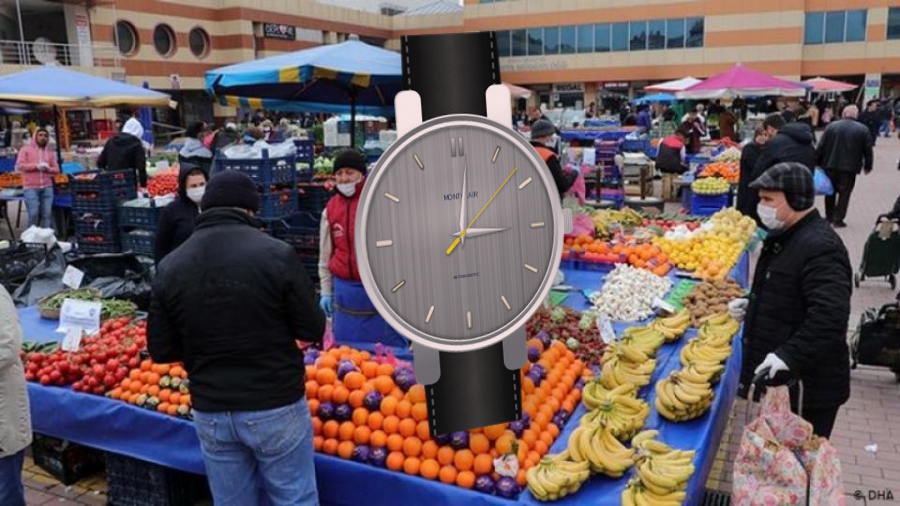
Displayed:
3.01.08
